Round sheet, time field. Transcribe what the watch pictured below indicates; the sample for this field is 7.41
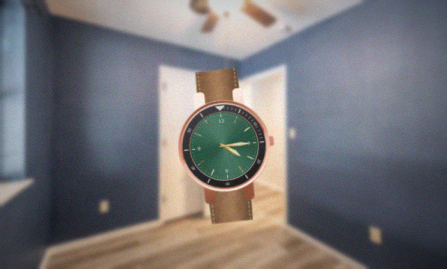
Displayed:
4.15
